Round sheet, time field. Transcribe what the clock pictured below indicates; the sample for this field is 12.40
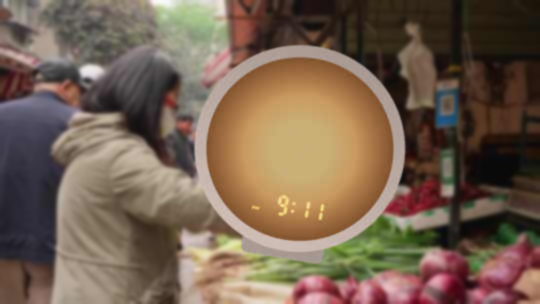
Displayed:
9.11
